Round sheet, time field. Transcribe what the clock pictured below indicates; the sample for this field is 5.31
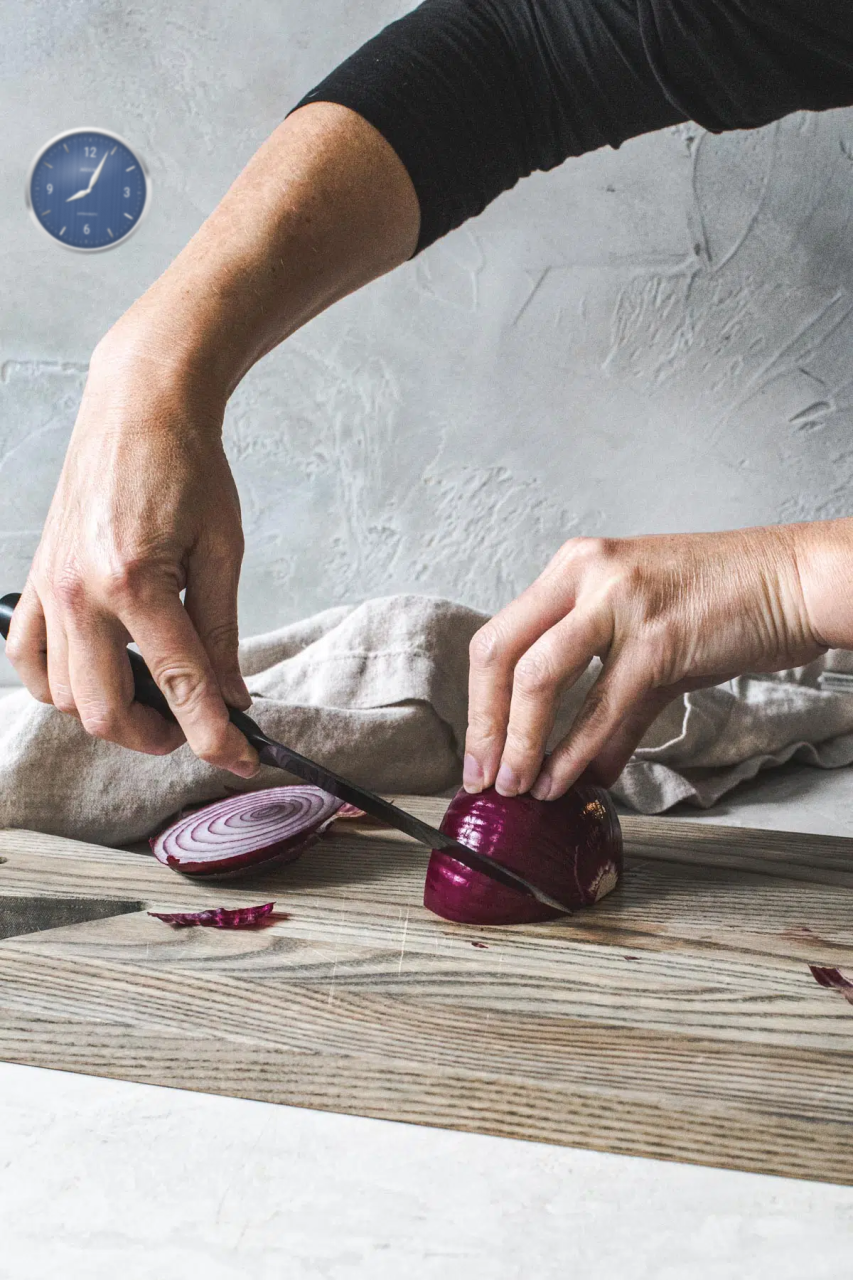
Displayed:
8.04
